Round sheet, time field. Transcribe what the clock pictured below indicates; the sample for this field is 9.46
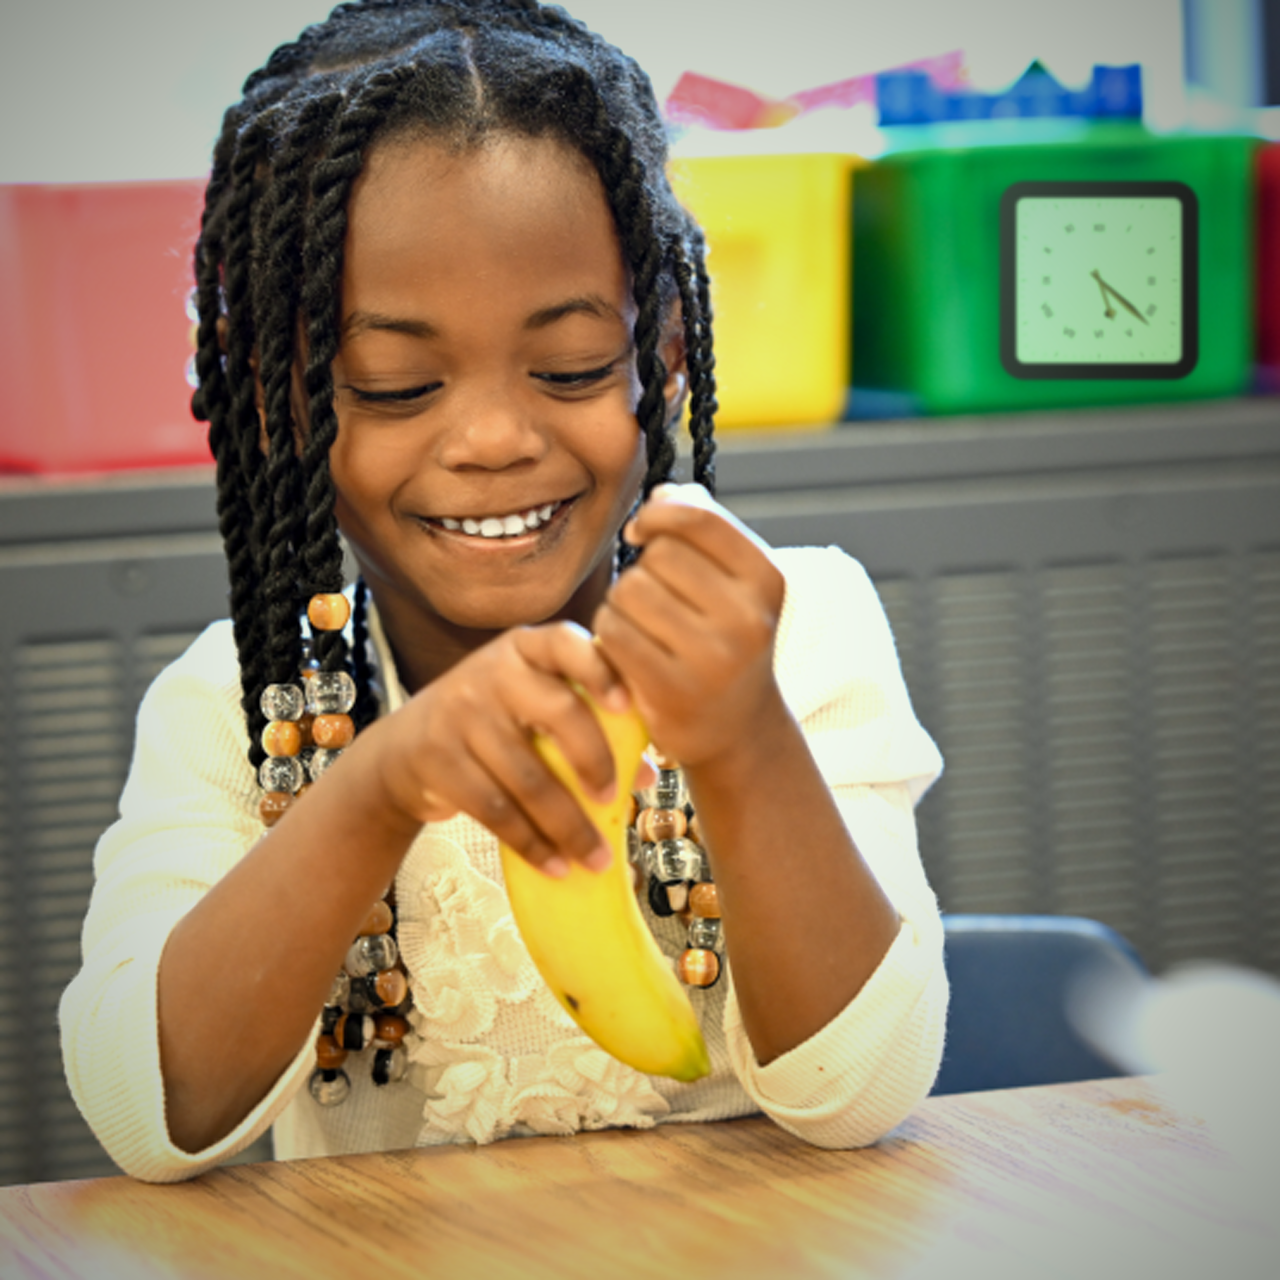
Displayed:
5.22
